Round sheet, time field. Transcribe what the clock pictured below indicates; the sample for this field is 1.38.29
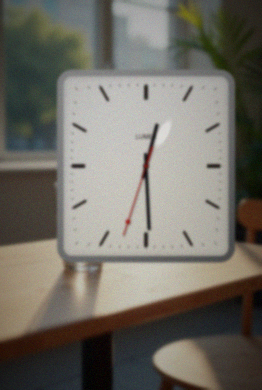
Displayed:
12.29.33
